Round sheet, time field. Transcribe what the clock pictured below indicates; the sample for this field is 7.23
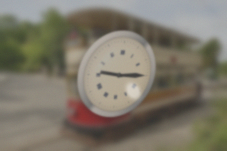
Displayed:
9.15
